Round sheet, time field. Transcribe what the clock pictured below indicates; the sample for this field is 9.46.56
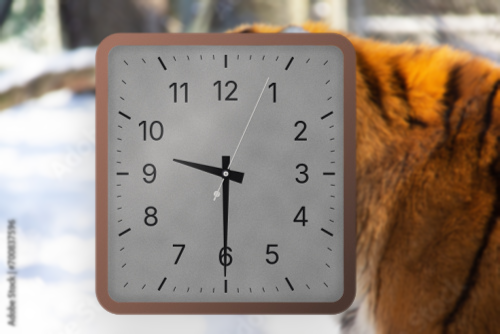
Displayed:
9.30.04
